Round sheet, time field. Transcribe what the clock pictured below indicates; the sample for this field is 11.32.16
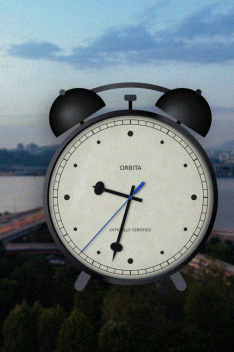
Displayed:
9.32.37
